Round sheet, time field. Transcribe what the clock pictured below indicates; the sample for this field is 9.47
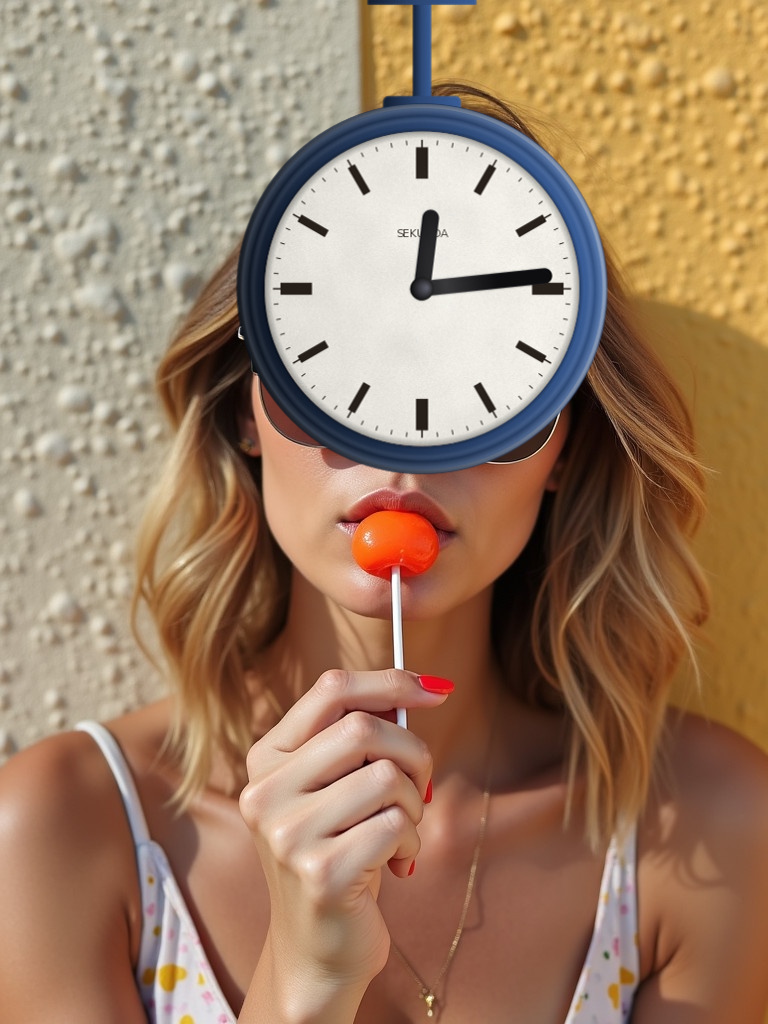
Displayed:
12.14
